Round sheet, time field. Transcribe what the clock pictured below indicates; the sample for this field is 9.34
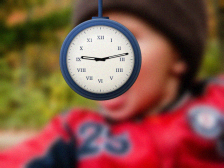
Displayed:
9.13
